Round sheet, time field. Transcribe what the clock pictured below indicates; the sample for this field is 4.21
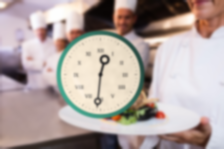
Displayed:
12.31
